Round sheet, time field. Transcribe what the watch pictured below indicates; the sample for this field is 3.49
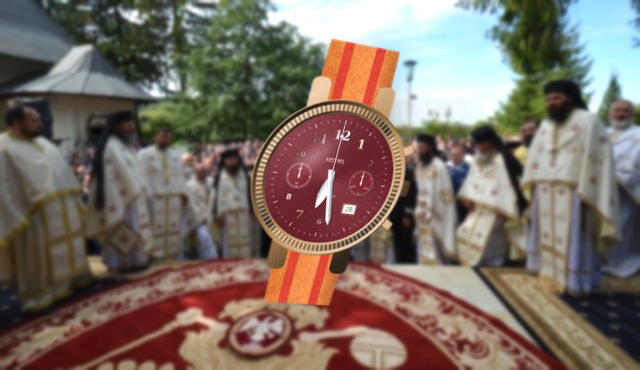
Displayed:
6.28
